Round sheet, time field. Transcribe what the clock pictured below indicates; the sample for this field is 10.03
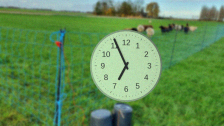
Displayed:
6.56
